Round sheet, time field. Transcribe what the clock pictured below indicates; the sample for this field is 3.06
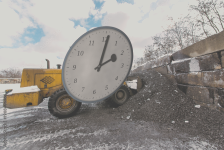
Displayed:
2.01
